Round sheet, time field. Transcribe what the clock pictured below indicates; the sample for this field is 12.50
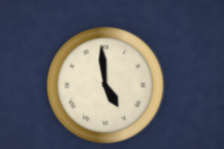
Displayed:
4.59
